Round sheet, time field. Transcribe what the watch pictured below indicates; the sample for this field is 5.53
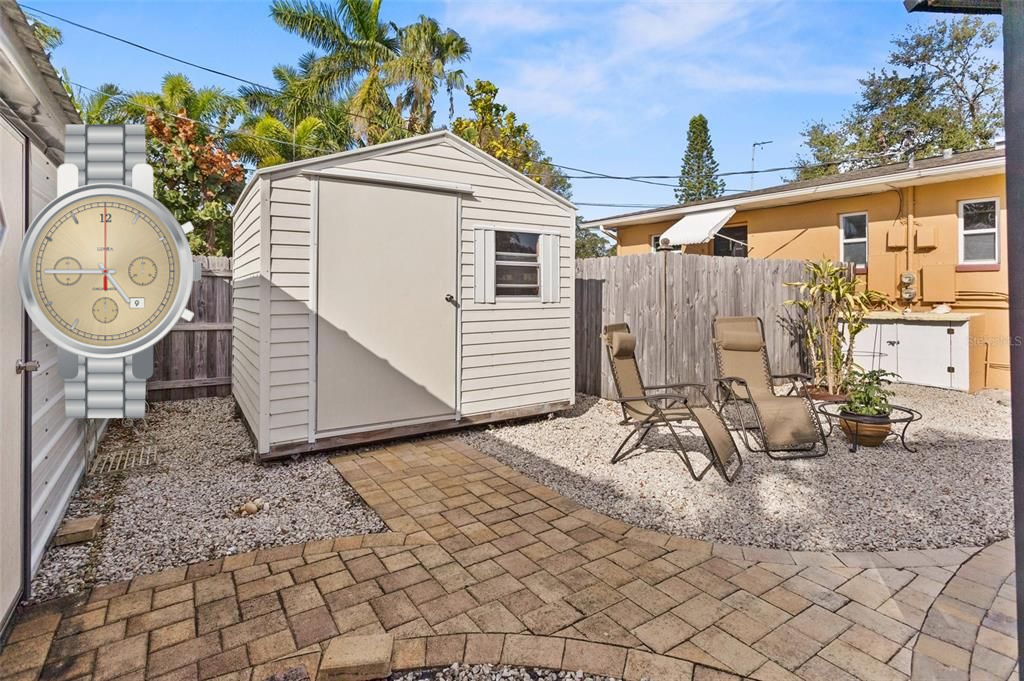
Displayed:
4.45
